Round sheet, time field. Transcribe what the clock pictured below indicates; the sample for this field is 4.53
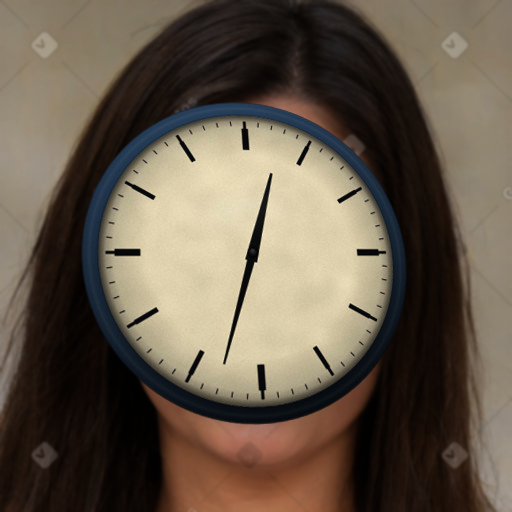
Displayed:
12.33
